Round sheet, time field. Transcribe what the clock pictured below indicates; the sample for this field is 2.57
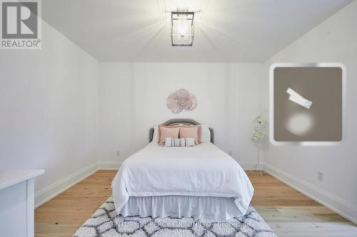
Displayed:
9.51
